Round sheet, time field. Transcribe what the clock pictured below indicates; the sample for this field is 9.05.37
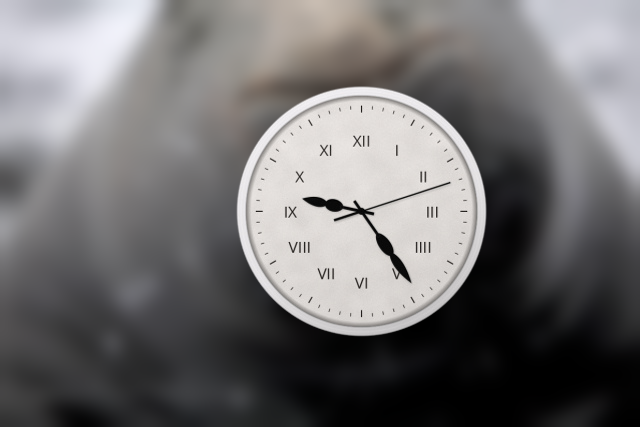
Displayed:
9.24.12
